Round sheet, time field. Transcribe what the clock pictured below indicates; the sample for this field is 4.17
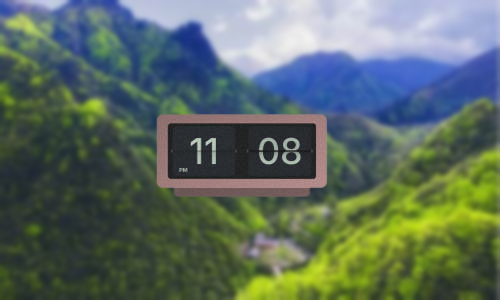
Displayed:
11.08
